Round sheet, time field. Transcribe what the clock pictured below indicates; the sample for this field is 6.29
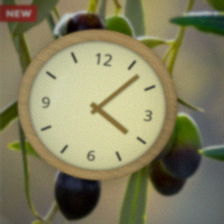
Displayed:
4.07
